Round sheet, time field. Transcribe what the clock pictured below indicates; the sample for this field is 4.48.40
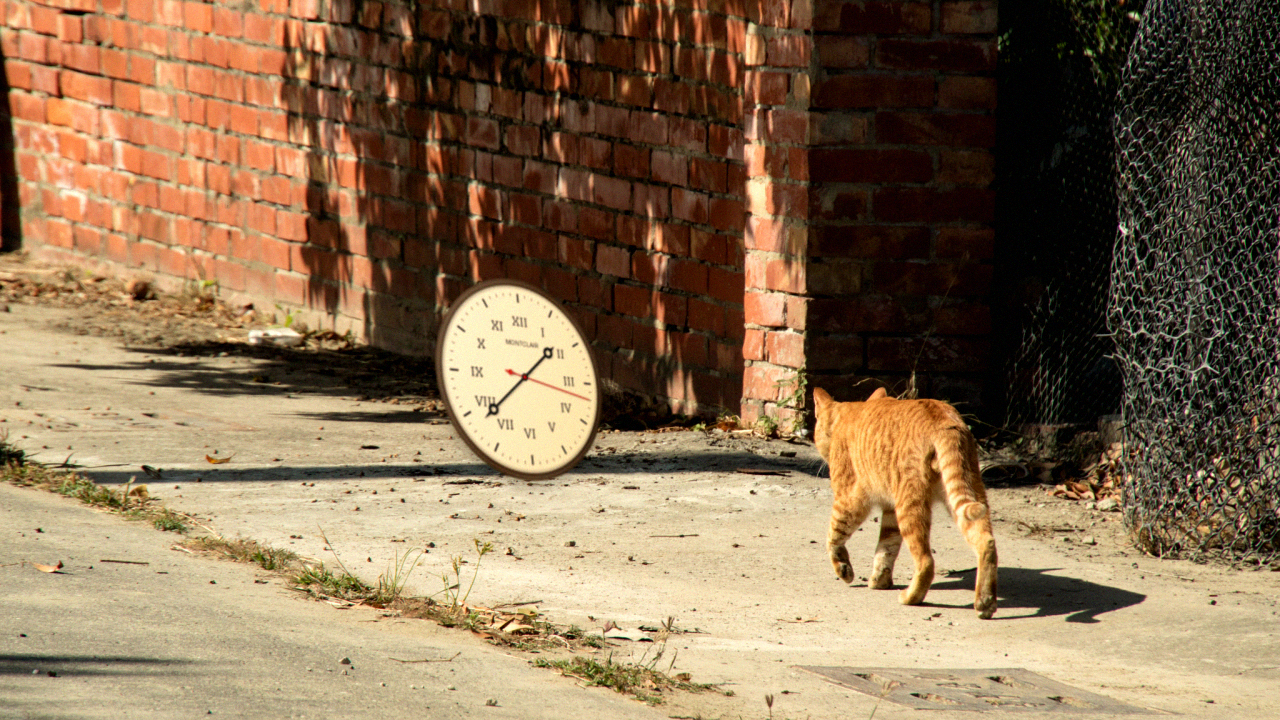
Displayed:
1.38.17
